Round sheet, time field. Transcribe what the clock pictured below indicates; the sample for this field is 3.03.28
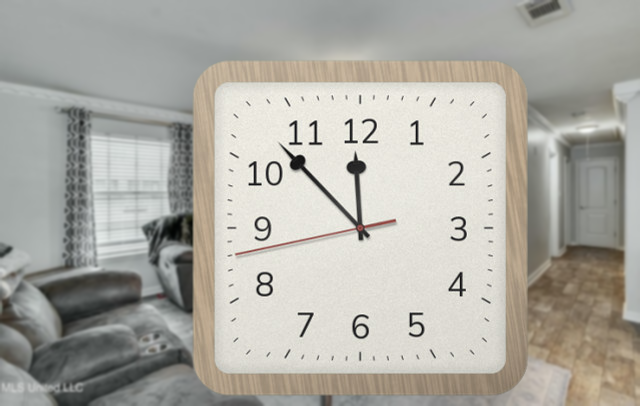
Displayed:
11.52.43
